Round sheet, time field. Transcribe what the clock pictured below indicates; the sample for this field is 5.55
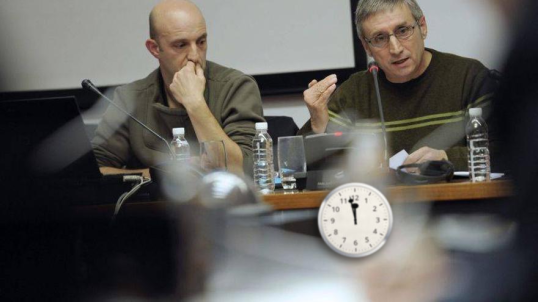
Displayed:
11.58
